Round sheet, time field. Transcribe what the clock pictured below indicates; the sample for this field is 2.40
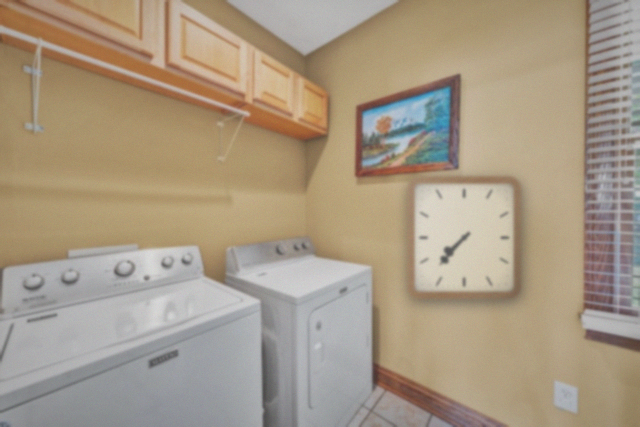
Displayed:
7.37
